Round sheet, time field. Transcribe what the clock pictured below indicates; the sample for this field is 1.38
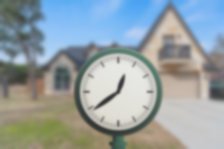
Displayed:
12.39
